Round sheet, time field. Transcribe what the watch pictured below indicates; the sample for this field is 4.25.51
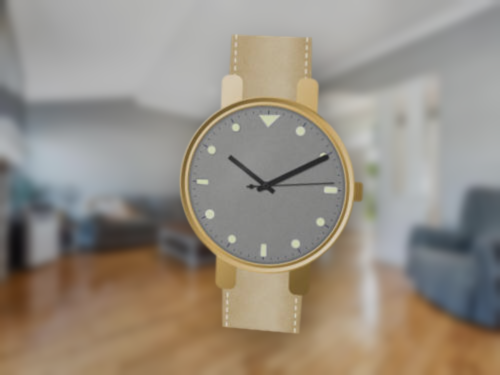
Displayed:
10.10.14
